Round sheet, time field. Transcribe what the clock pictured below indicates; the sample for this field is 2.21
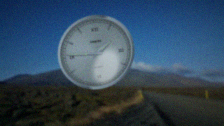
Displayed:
1.46
